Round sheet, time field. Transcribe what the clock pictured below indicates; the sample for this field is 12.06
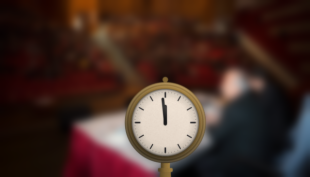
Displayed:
11.59
